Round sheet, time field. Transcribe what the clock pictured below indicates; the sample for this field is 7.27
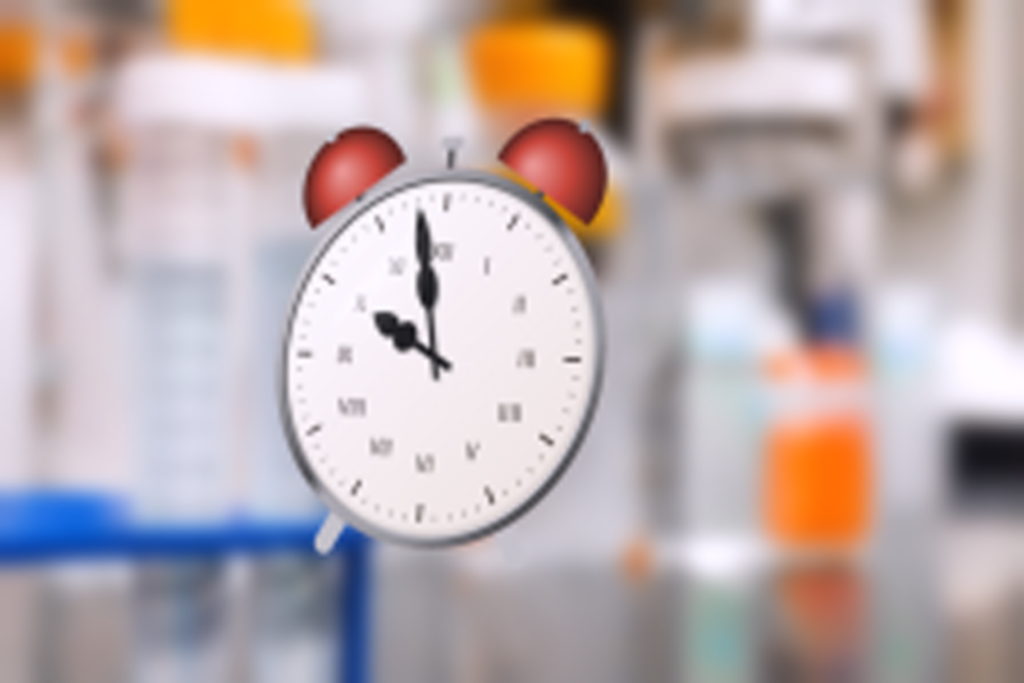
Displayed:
9.58
